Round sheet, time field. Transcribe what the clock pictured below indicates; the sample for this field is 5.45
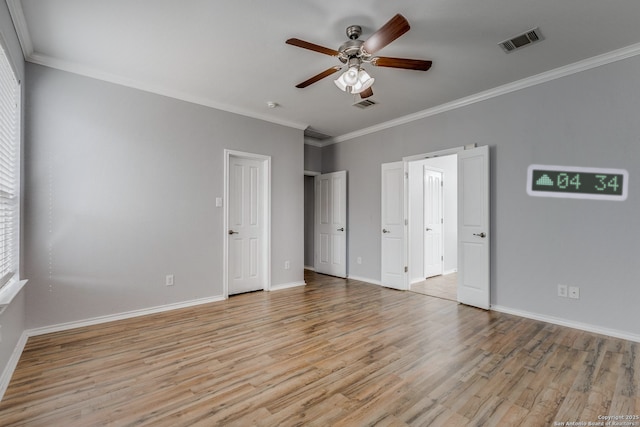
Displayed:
4.34
